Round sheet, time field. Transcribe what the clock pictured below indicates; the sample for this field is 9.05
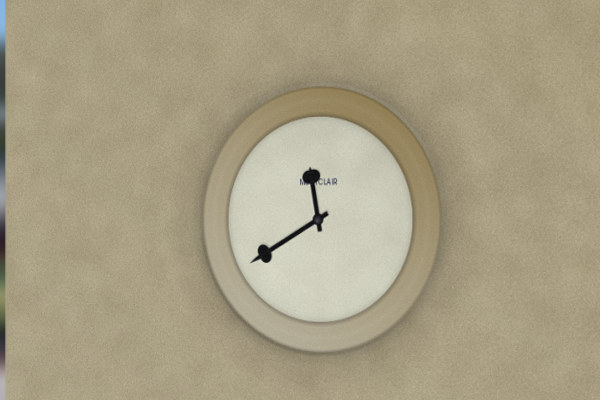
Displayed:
11.40
